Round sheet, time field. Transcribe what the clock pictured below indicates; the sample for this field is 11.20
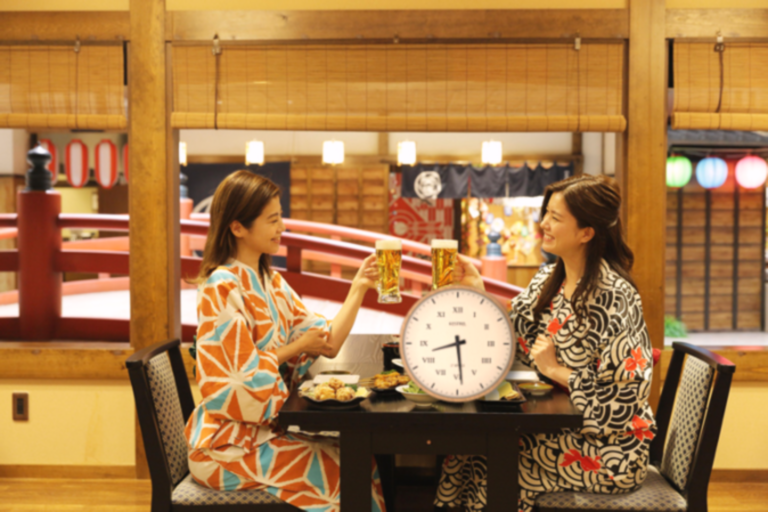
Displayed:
8.29
